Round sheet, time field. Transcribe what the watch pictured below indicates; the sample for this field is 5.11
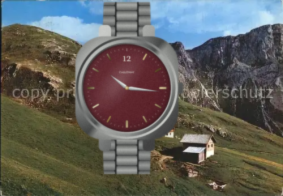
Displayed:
10.16
